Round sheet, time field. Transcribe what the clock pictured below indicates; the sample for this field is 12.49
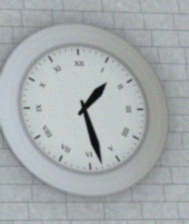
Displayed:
1.28
